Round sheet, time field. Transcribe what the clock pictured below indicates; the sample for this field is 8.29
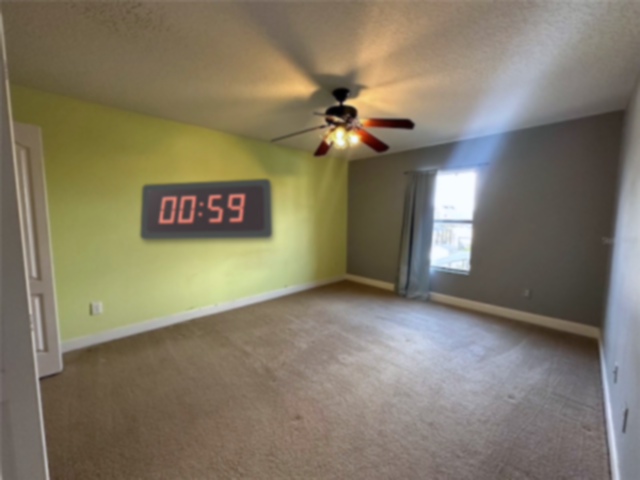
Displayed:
0.59
